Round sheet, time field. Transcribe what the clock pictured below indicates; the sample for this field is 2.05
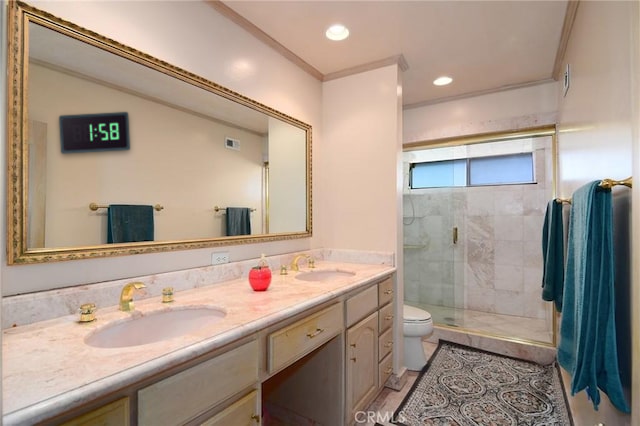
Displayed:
1.58
